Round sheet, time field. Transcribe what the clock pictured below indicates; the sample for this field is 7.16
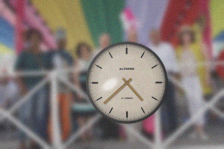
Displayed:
4.38
